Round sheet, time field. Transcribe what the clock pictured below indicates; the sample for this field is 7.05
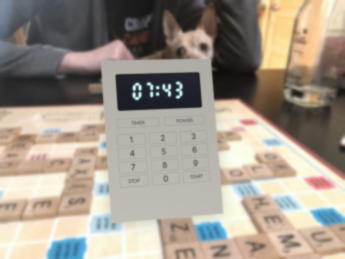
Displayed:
7.43
